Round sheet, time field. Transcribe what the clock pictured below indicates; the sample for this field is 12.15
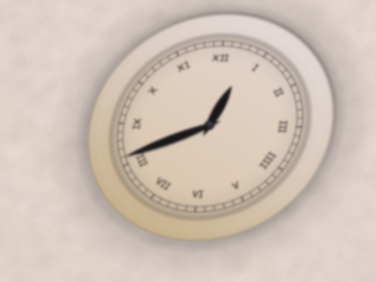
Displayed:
12.41
